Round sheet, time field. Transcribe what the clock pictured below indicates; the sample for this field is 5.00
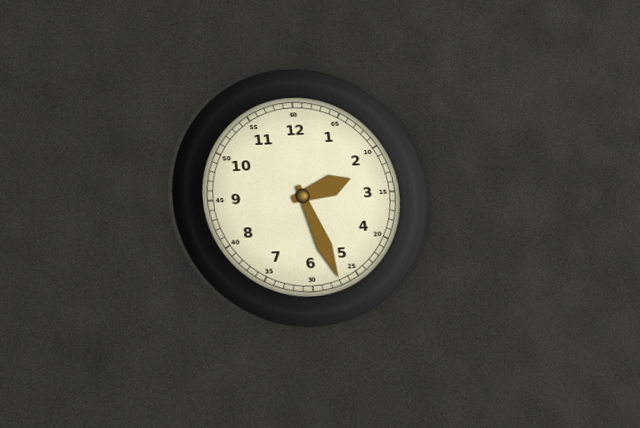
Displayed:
2.27
